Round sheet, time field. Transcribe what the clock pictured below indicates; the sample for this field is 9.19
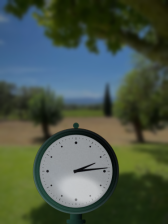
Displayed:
2.14
